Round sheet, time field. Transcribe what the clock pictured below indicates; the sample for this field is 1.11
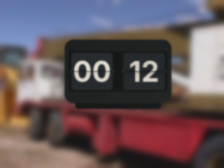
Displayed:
0.12
